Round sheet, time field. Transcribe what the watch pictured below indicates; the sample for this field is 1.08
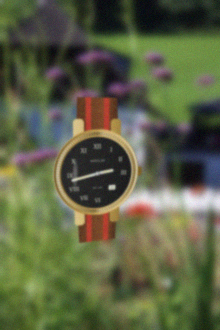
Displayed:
2.43
